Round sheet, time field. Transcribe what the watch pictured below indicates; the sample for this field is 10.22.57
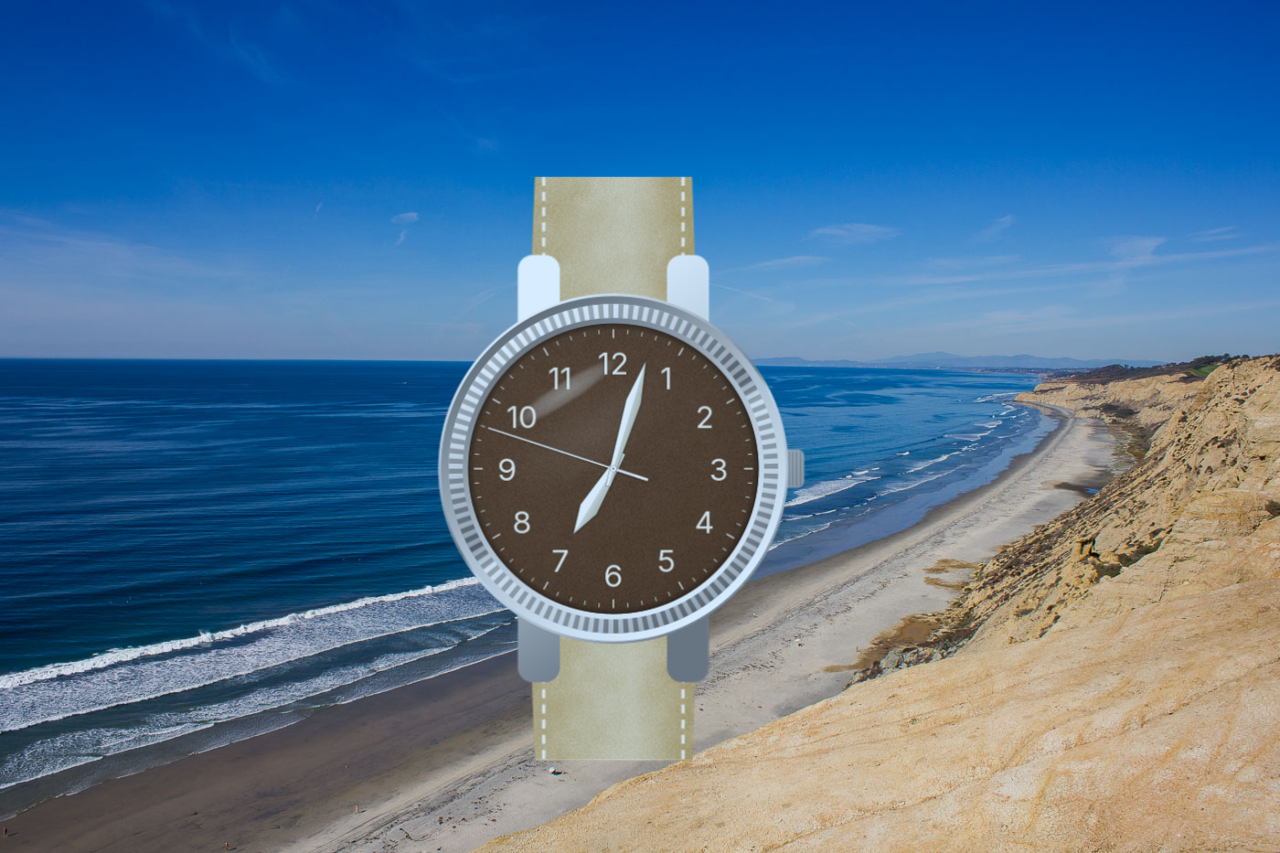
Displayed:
7.02.48
